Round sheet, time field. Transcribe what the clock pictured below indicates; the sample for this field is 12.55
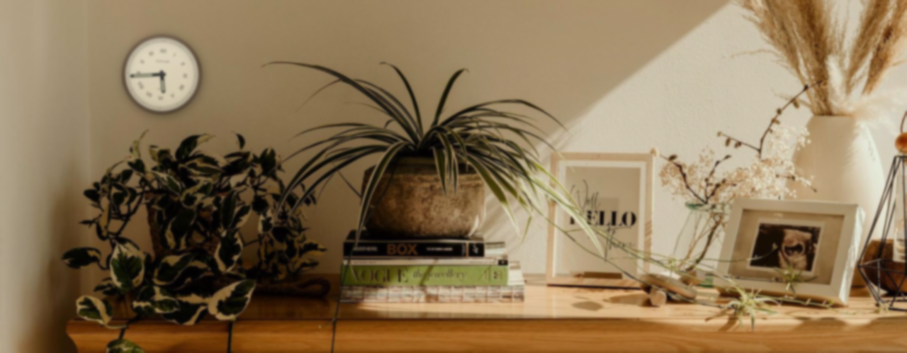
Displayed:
5.44
